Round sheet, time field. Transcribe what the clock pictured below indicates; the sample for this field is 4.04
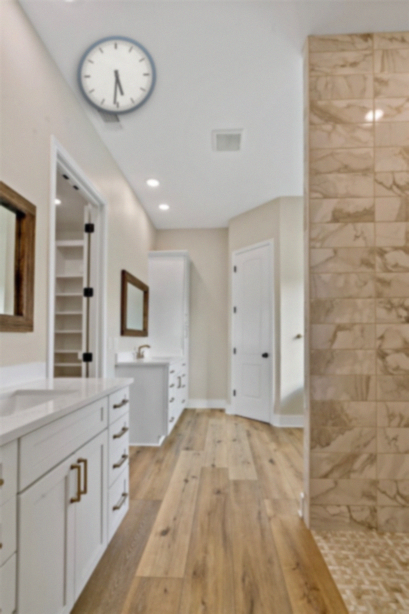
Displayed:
5.31
